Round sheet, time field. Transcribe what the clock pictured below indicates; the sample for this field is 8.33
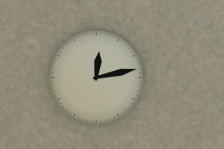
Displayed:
12.13
